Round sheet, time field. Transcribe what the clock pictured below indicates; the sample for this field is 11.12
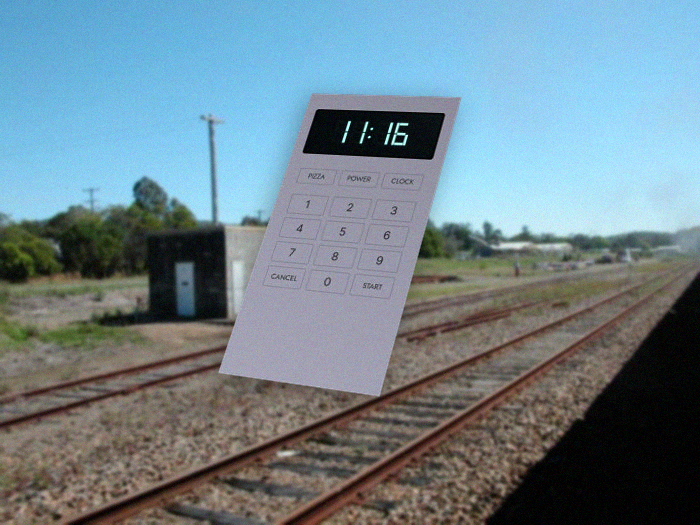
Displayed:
11.16
